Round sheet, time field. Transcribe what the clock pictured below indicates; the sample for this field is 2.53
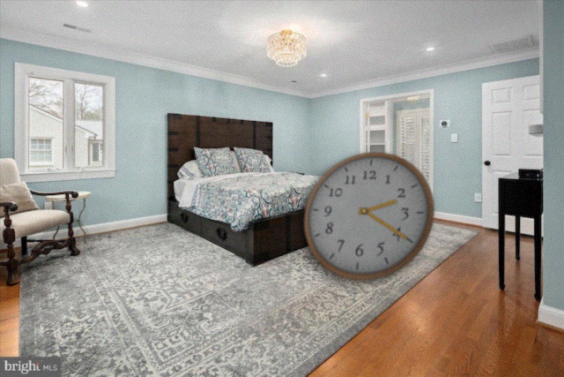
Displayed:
2.20
